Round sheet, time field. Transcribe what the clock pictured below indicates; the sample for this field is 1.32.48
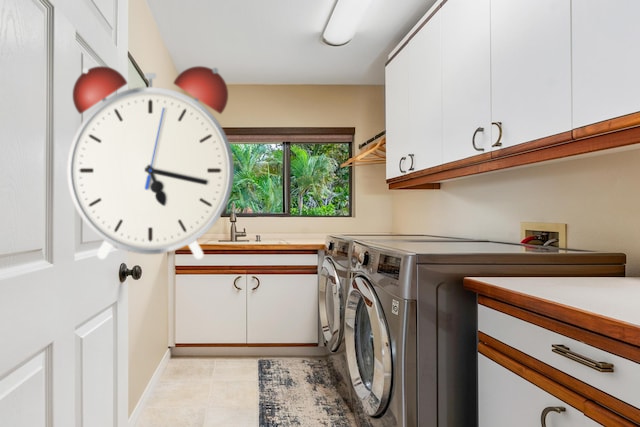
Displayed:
5.17.02
